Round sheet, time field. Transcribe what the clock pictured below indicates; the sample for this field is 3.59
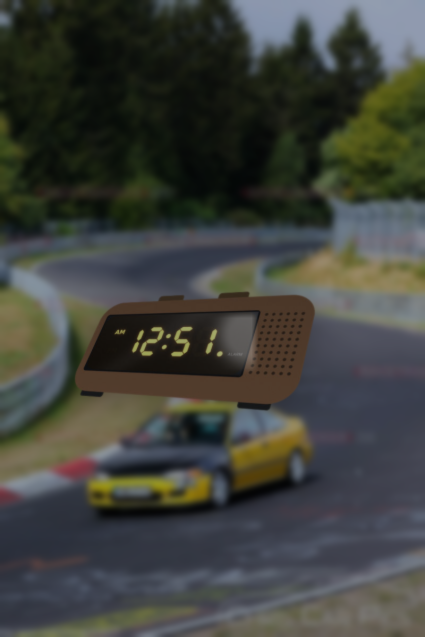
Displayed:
12.51
